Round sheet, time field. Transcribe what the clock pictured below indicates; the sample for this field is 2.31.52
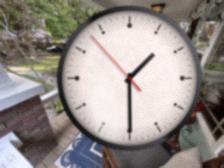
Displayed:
1.29.53
